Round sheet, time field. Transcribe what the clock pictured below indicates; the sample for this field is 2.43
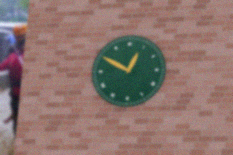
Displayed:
12.50
